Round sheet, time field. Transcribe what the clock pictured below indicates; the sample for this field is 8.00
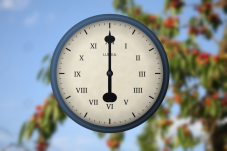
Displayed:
6.00
